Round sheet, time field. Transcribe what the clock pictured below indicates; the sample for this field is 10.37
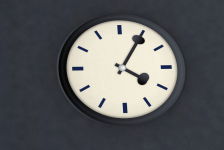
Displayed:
4.05
